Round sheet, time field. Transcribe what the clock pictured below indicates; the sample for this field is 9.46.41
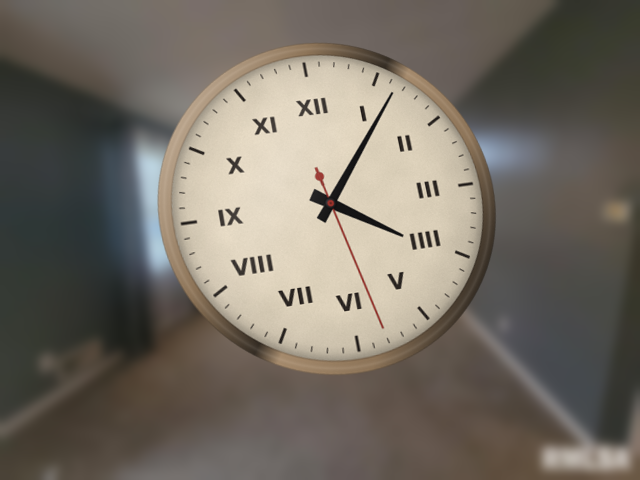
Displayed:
4.06.28
